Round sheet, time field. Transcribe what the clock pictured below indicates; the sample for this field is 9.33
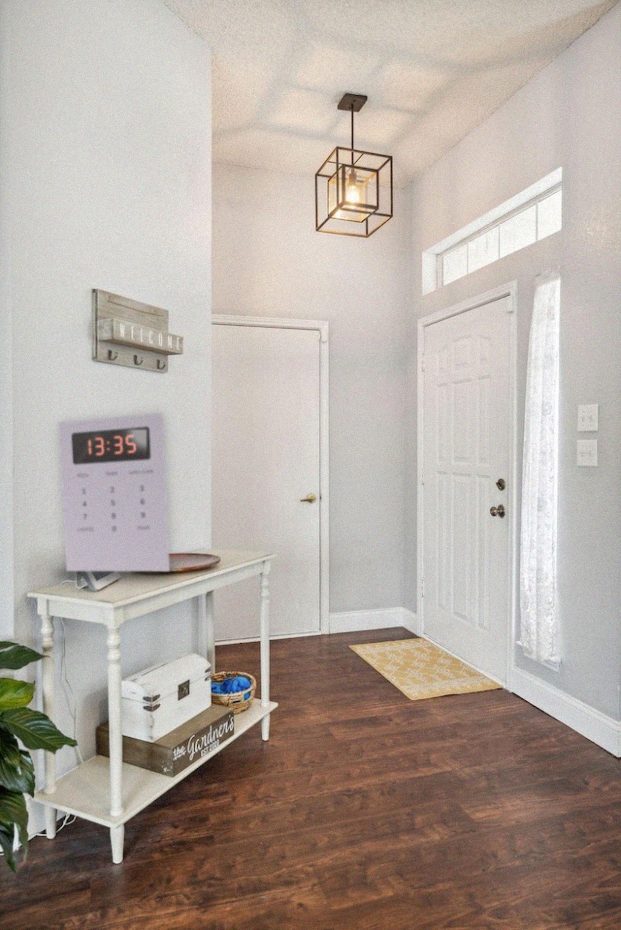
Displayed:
13.35
